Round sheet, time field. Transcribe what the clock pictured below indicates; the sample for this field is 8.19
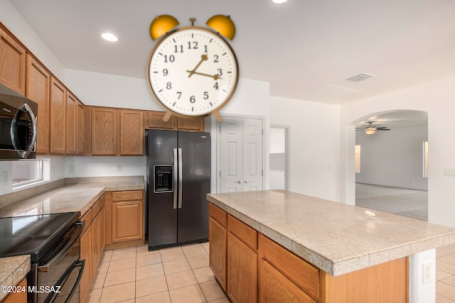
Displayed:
1.17
